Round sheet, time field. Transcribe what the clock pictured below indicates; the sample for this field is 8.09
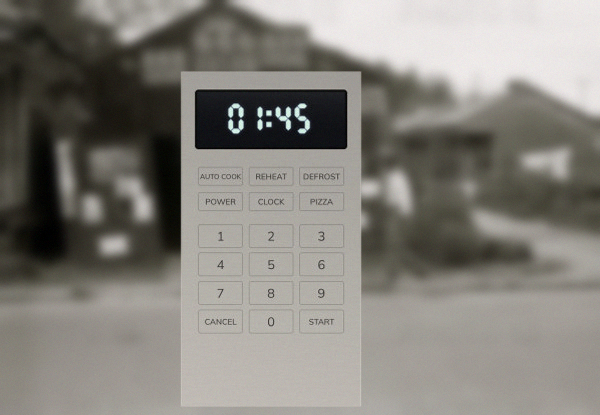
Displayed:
1.45
